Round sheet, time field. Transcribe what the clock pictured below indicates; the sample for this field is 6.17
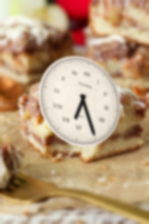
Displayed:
6.25
